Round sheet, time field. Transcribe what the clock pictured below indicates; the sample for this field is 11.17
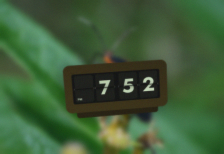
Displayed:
7.52
